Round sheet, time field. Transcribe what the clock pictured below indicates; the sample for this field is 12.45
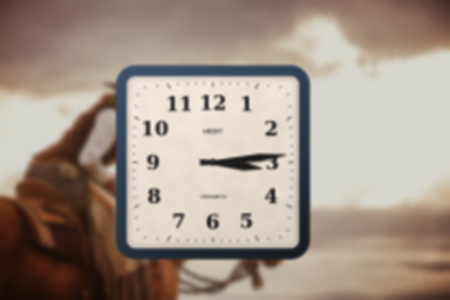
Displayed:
3.14
